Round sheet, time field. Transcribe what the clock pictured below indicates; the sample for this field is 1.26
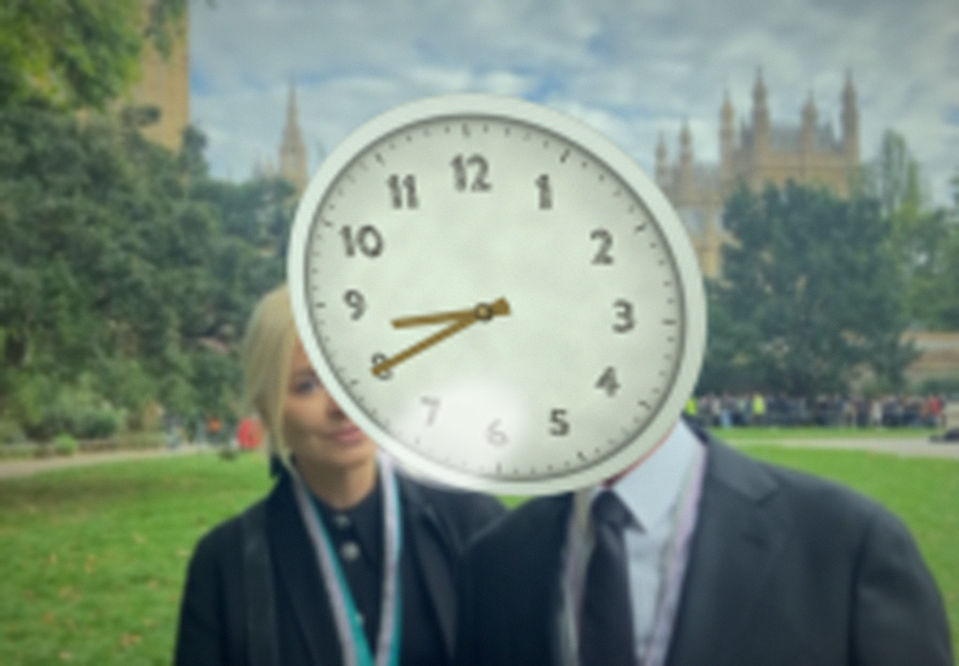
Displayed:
8.40
